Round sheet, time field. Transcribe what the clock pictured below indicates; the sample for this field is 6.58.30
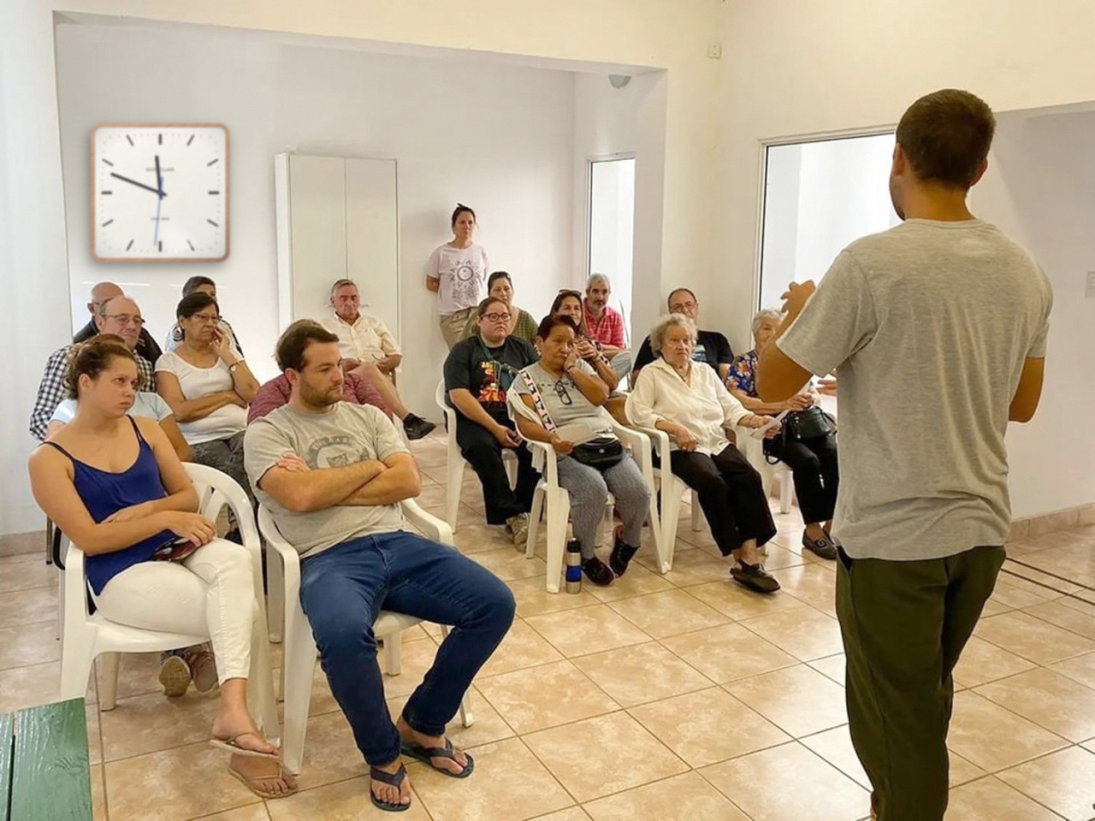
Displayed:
11.48.31
